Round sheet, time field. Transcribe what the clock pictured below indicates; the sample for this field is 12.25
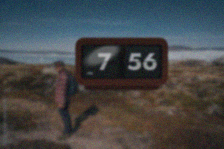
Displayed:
7.56
